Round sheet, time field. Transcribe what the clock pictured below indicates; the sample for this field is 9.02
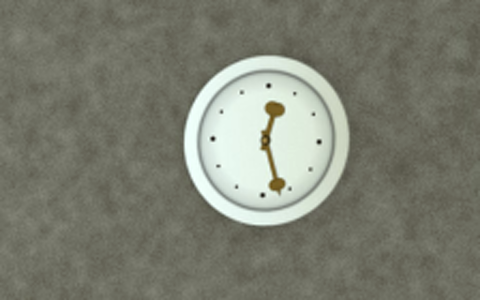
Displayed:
12.27
